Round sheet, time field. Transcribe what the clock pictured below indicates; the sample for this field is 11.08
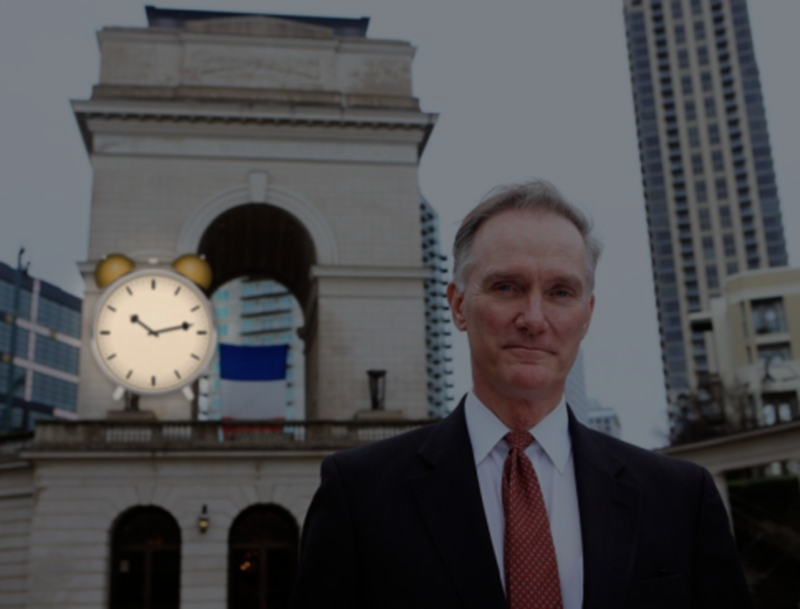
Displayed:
10.13
